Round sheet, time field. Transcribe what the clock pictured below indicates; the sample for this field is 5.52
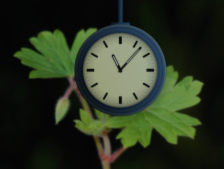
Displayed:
11.07
